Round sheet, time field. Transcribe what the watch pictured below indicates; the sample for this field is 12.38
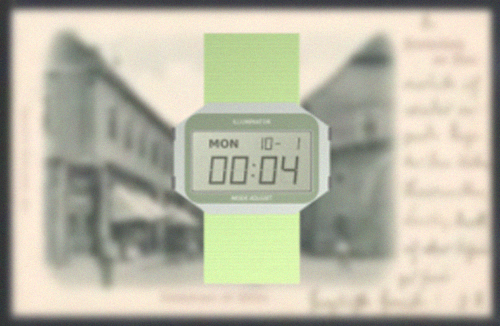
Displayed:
0.04
